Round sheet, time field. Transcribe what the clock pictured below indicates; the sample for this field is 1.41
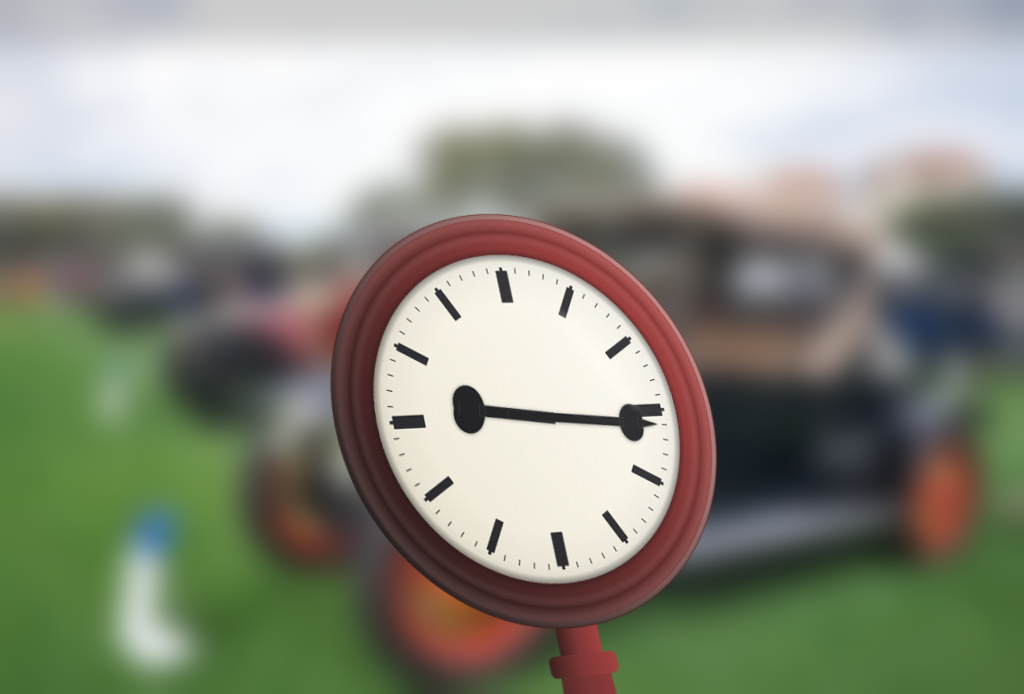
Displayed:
9.16
